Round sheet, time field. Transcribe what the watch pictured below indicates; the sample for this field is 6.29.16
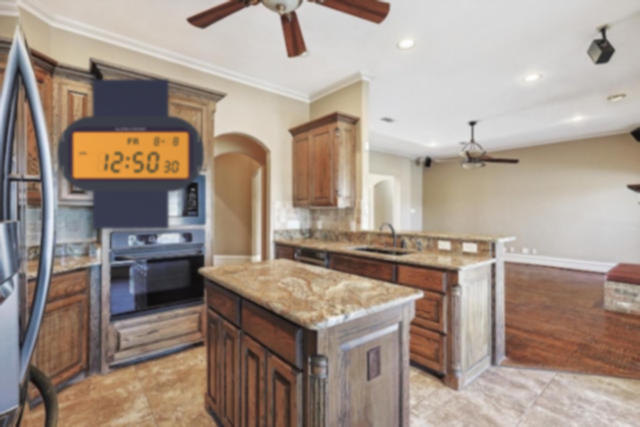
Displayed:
12.50.30
